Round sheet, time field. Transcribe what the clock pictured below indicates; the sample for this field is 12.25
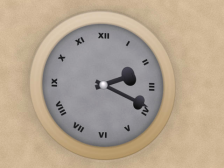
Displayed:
2.19
